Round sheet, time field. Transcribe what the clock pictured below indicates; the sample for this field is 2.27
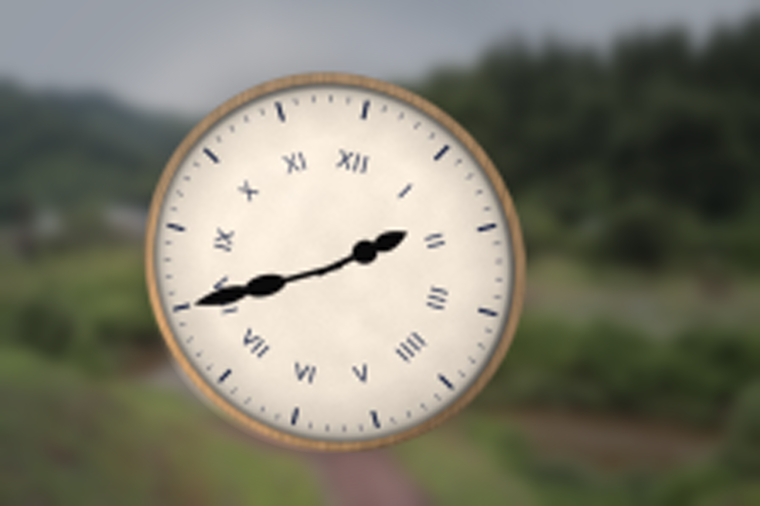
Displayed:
1.40
